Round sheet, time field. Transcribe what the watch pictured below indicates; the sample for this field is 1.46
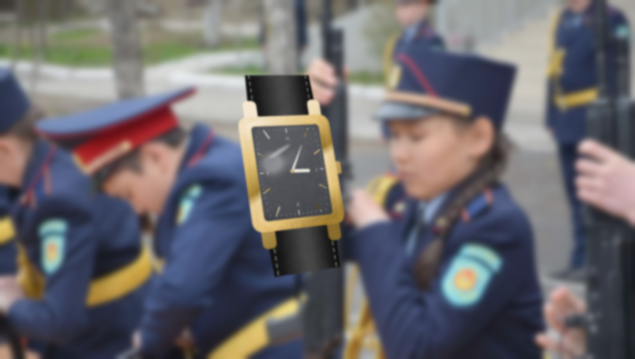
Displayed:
3.05
